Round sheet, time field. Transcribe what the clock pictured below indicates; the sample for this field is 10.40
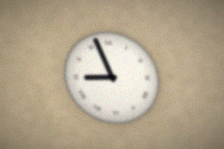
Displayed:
8.57
